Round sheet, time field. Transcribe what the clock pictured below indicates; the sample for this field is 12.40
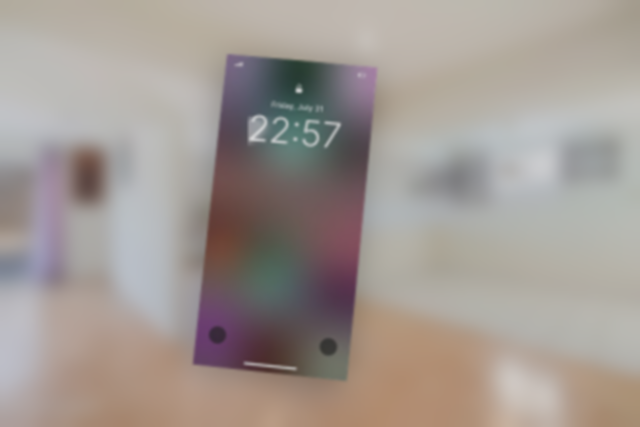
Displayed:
22.57
